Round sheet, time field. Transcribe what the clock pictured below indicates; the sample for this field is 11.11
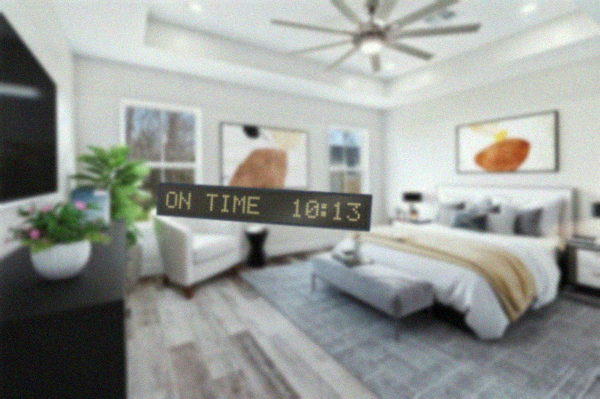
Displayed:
10.13
